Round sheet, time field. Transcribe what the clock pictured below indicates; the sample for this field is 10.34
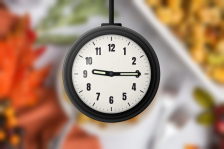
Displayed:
9.15
